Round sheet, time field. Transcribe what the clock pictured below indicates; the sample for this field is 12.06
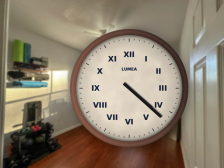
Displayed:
4.22
